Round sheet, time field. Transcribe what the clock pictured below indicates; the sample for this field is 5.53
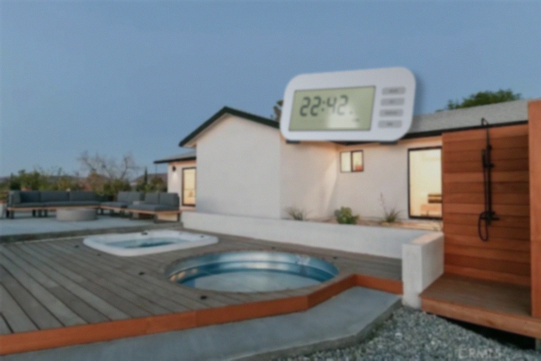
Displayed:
22.42
